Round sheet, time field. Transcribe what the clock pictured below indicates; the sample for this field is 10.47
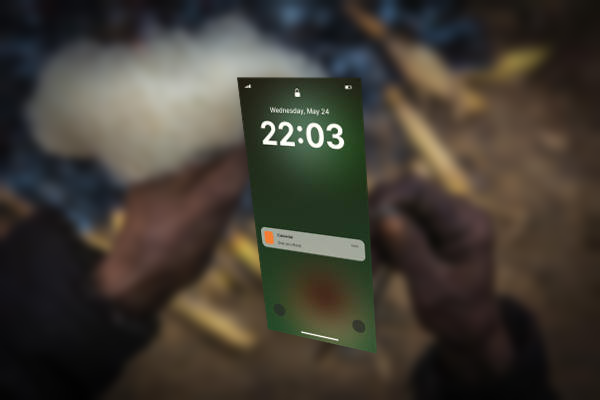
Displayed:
22.03
